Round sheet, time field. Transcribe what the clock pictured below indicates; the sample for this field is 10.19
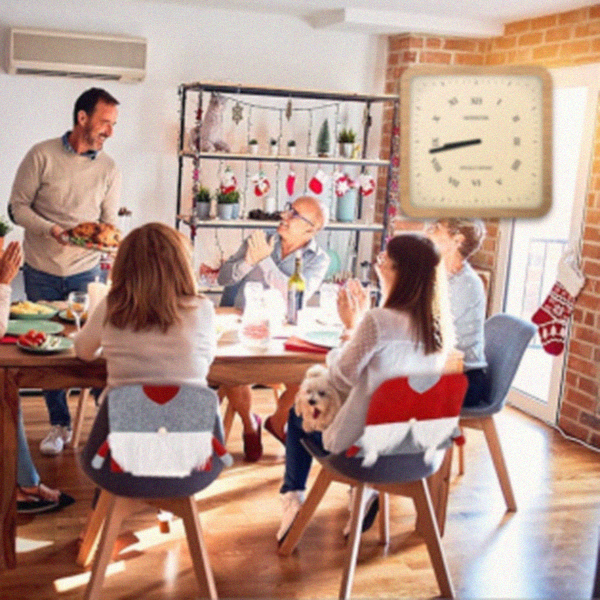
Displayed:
8.43
